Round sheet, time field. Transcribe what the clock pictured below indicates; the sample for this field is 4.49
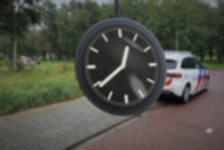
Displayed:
12.39
